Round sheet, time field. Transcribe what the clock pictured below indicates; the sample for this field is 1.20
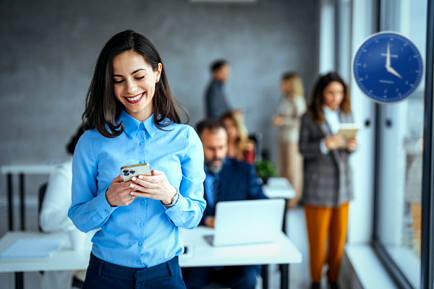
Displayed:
3.59
